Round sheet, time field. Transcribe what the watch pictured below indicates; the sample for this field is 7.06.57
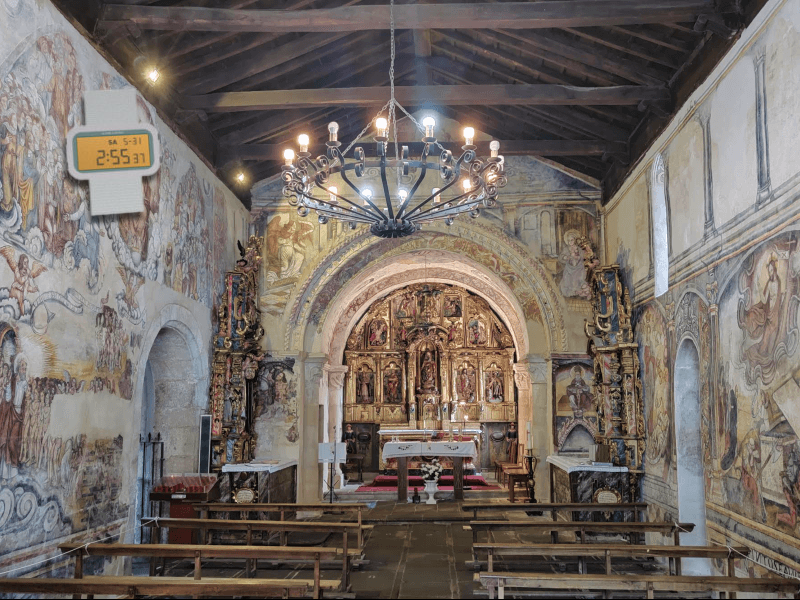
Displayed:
2.55.37
